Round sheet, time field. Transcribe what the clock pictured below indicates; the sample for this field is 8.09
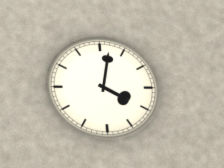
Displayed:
4.02
